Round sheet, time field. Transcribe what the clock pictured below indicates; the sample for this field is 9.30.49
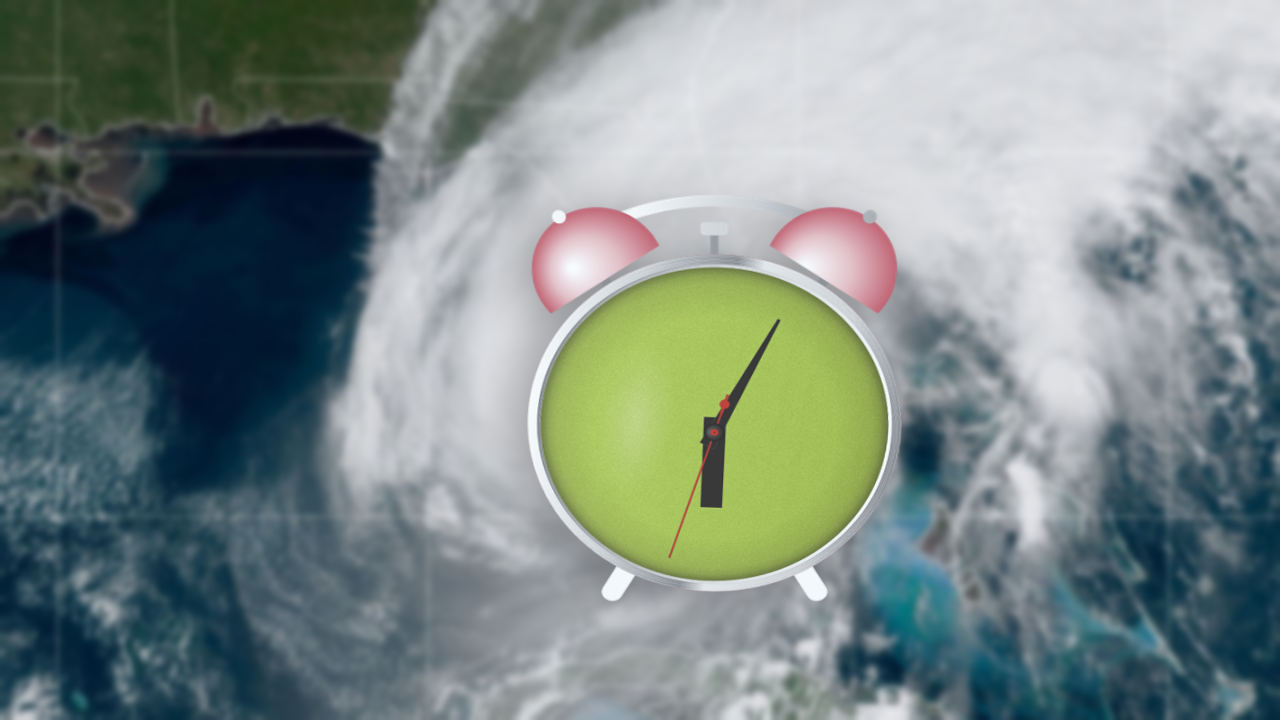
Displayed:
6.04.33
